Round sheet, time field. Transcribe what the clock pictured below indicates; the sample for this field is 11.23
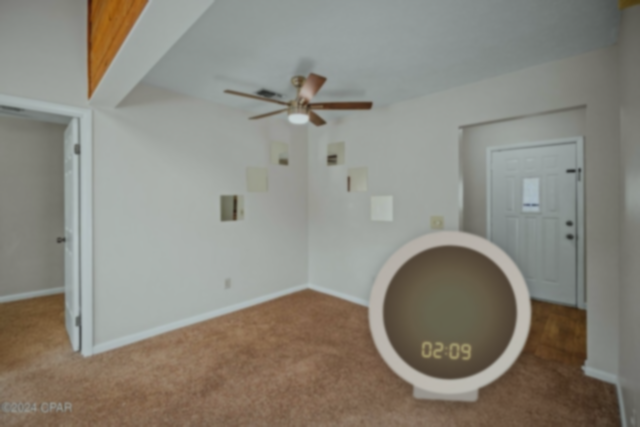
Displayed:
2.09
